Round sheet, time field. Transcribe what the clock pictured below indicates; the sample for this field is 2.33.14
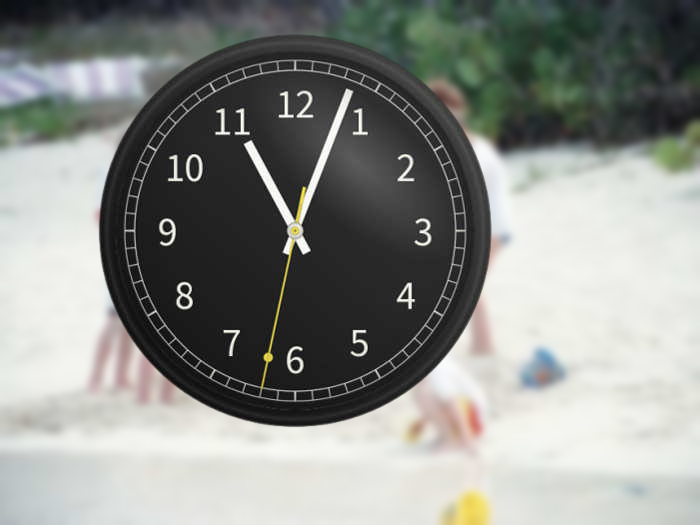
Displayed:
11.03.32
